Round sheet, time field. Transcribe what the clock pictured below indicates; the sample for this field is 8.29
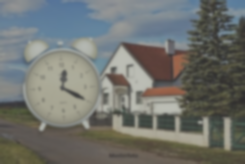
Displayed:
12.20
